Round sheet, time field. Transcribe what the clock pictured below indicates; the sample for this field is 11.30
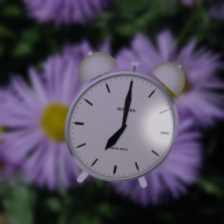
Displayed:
7.00
